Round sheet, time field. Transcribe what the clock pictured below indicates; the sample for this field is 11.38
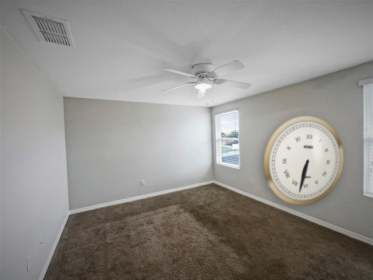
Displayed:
6.32
